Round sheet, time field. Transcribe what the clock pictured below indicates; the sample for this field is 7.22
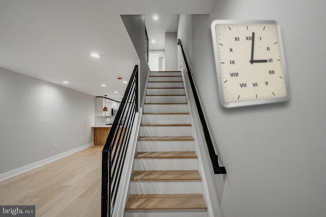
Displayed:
3.02
